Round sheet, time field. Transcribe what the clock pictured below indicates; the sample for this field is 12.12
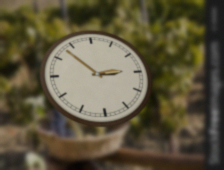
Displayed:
2.53
